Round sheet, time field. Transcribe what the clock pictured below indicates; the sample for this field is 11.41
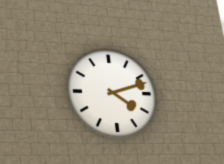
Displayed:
4.12
